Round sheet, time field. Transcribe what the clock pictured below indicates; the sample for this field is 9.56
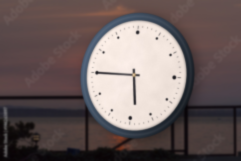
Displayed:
5.45
